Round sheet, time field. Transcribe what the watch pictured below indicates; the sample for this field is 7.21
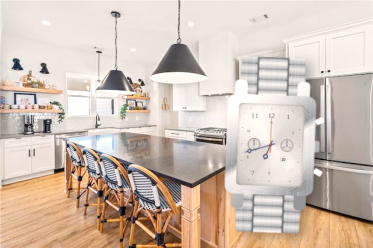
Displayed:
6.42
